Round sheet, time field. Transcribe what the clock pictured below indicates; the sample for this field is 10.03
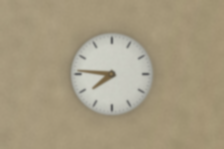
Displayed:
7.46
